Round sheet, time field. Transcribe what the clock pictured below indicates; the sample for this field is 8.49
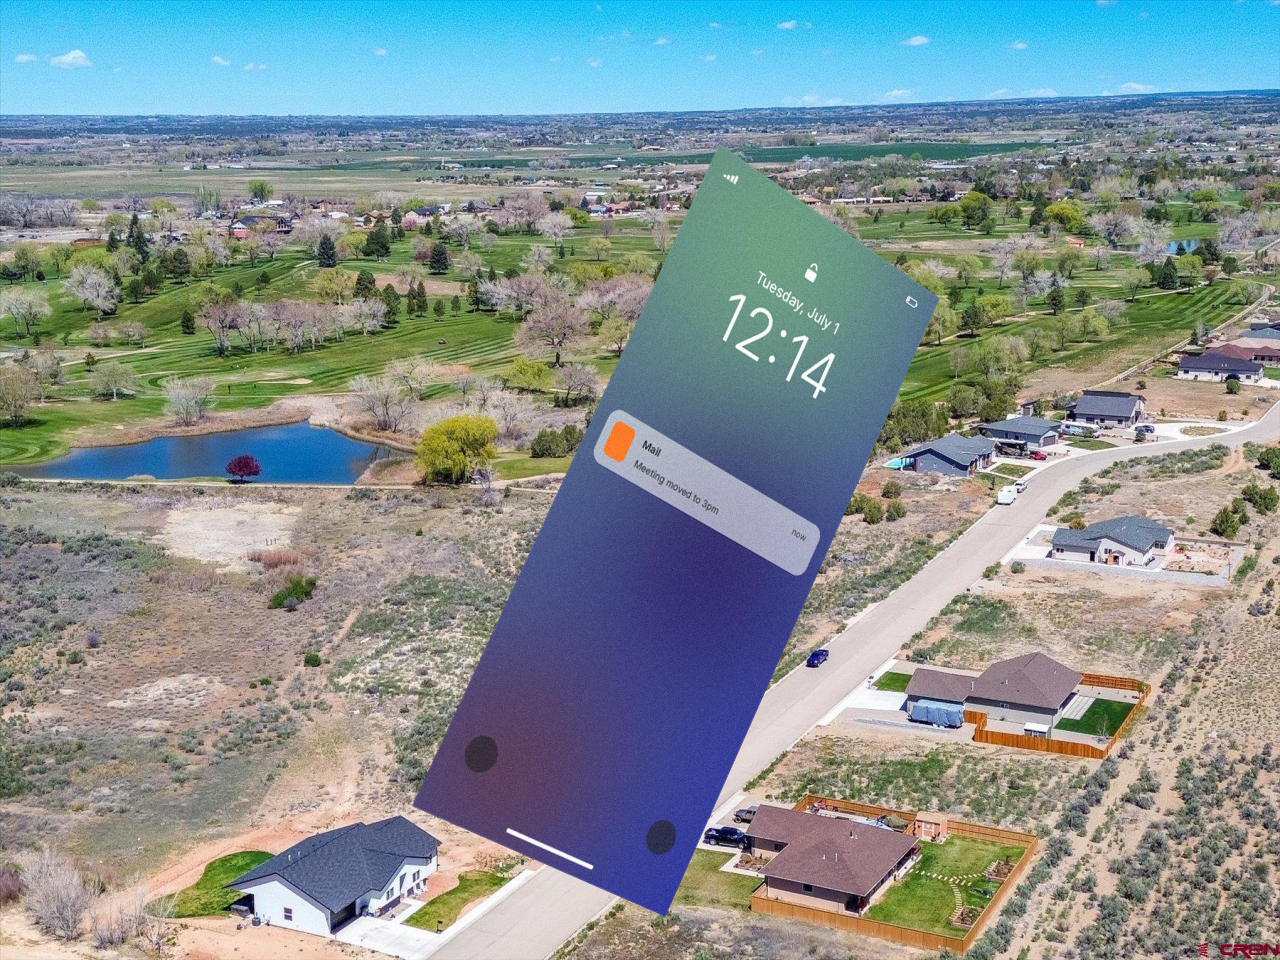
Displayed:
12.14
